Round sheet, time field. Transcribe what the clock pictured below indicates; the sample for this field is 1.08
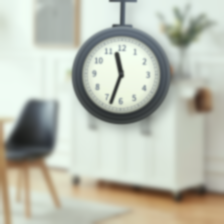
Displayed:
11.33
